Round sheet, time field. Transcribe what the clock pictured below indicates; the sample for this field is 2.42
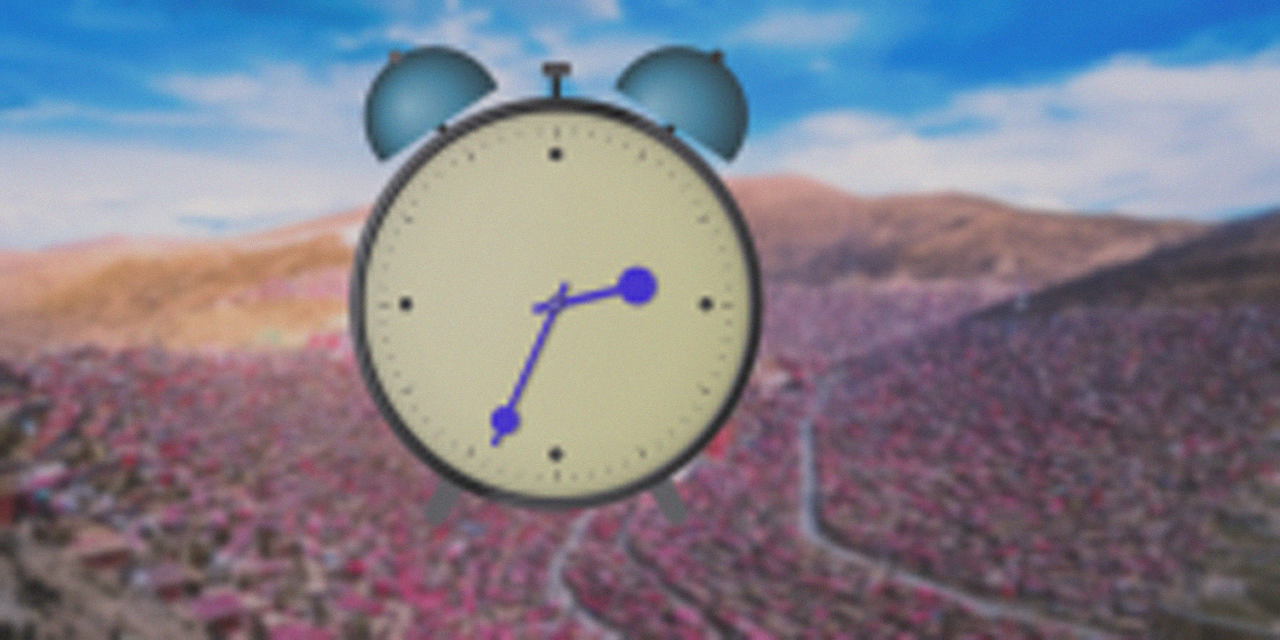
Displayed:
2.34
